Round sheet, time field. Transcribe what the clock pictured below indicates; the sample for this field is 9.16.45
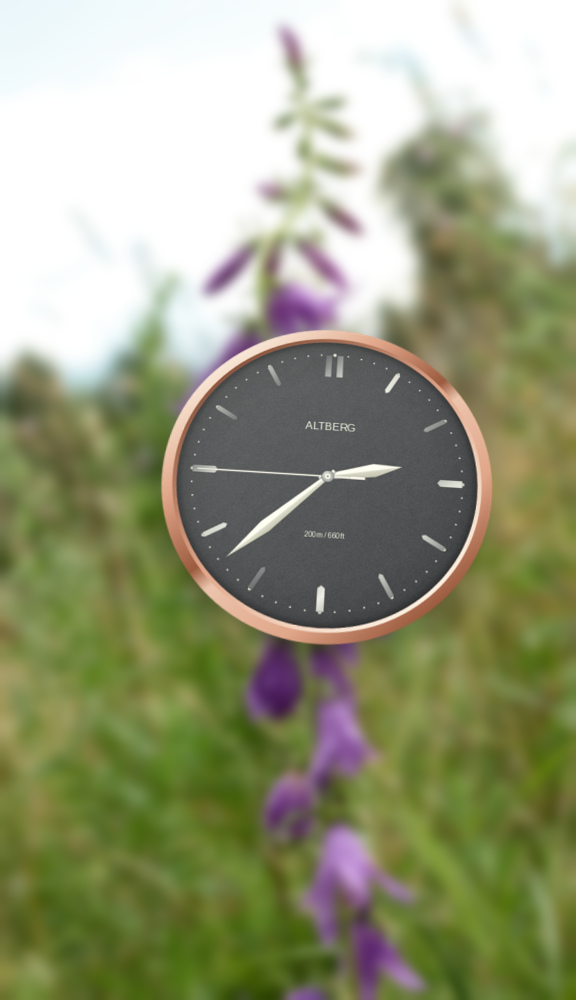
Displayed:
2.37.45
